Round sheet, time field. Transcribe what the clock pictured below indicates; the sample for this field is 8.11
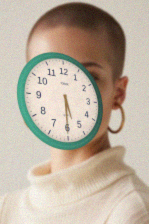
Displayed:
5.30
